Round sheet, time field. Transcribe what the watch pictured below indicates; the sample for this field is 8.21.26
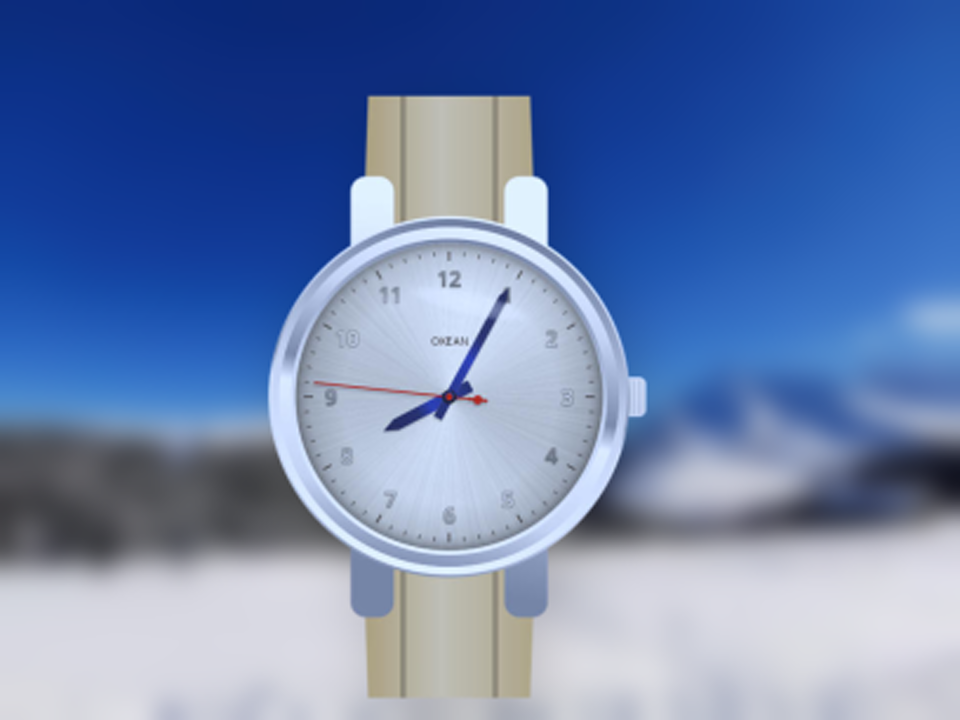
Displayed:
8.04.46
